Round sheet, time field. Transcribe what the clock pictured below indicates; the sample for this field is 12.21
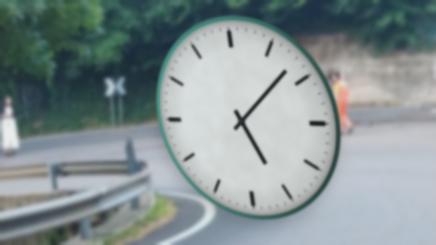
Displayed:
5.08
